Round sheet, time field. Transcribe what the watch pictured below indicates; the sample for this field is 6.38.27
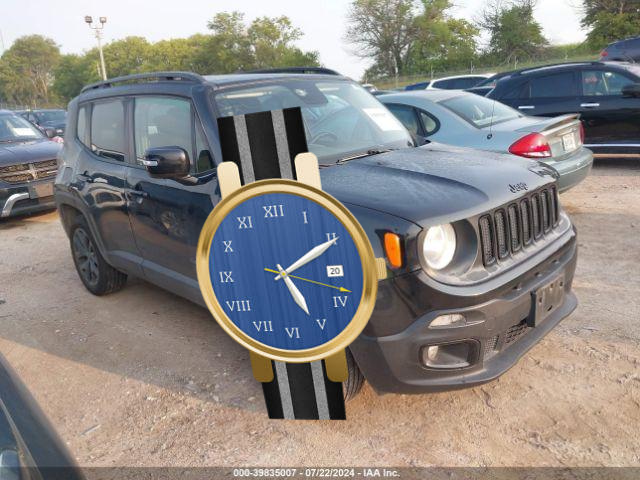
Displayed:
5.10.18
